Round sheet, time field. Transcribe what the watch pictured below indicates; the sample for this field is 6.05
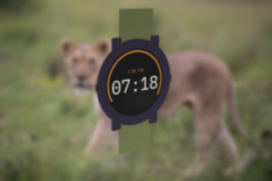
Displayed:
7.18
